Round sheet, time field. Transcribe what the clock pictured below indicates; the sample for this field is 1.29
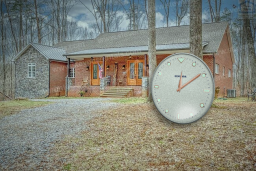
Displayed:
12.09
